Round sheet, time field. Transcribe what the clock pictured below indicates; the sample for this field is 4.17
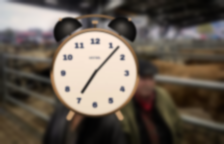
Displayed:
7.07
